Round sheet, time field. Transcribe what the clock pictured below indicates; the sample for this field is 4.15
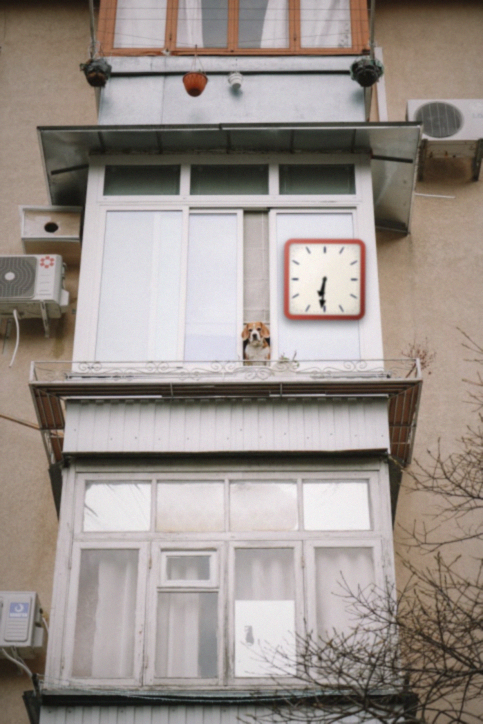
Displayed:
6.31
